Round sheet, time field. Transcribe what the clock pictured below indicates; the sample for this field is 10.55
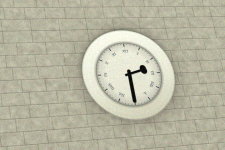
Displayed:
2.30
